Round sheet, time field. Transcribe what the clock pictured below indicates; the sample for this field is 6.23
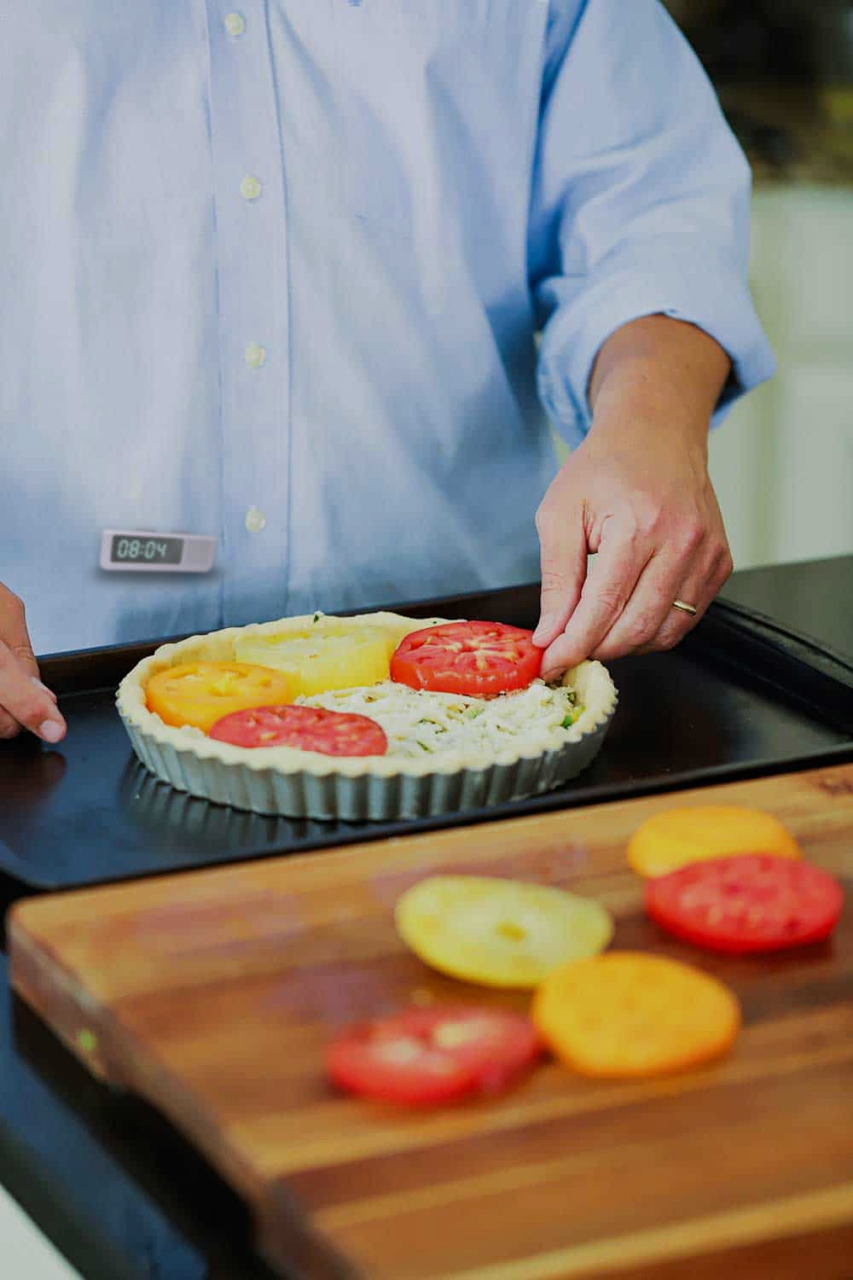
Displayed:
8.04
